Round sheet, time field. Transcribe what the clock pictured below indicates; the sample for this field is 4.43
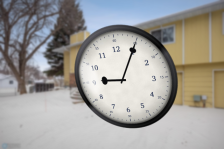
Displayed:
9.05
